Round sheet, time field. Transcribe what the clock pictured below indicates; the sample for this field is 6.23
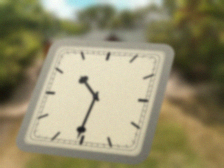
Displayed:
10.31
